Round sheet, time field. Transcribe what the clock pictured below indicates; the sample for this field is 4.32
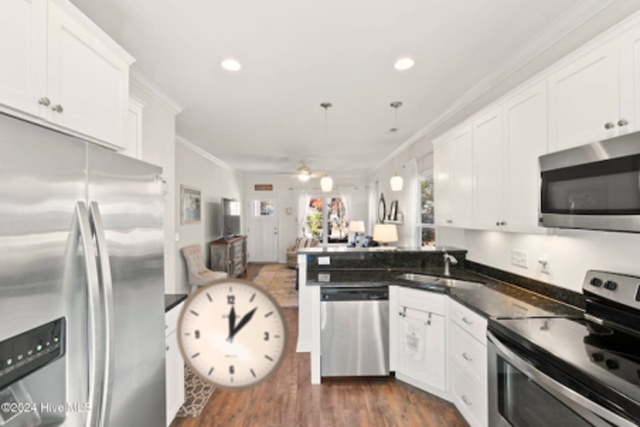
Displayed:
12.07
